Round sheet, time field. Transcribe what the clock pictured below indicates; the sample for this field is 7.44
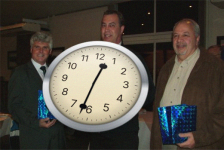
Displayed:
12.32
